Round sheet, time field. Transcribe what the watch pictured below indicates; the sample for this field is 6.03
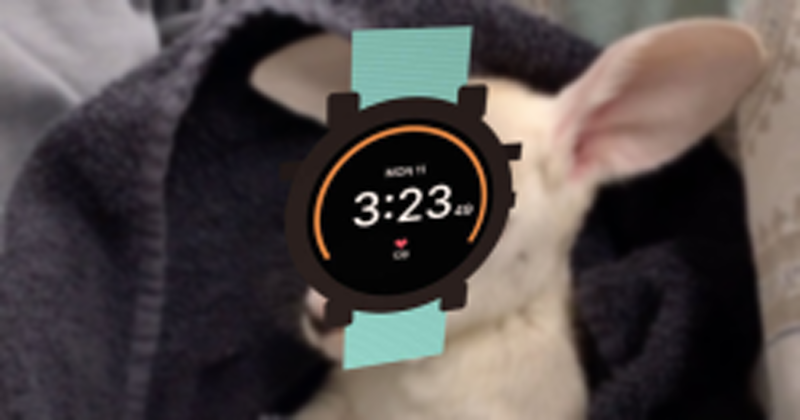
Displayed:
3.23
